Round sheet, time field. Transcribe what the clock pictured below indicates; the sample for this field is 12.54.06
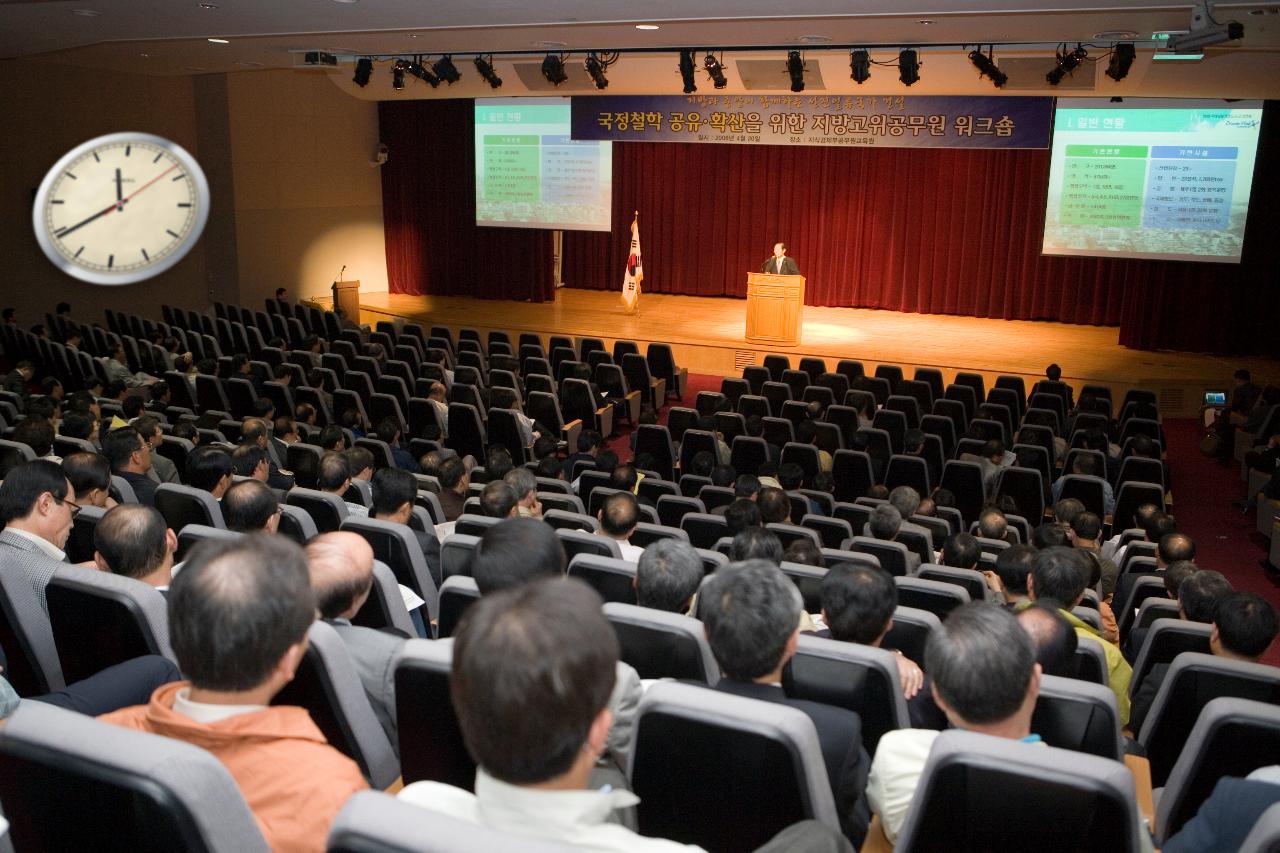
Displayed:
11.39.08
